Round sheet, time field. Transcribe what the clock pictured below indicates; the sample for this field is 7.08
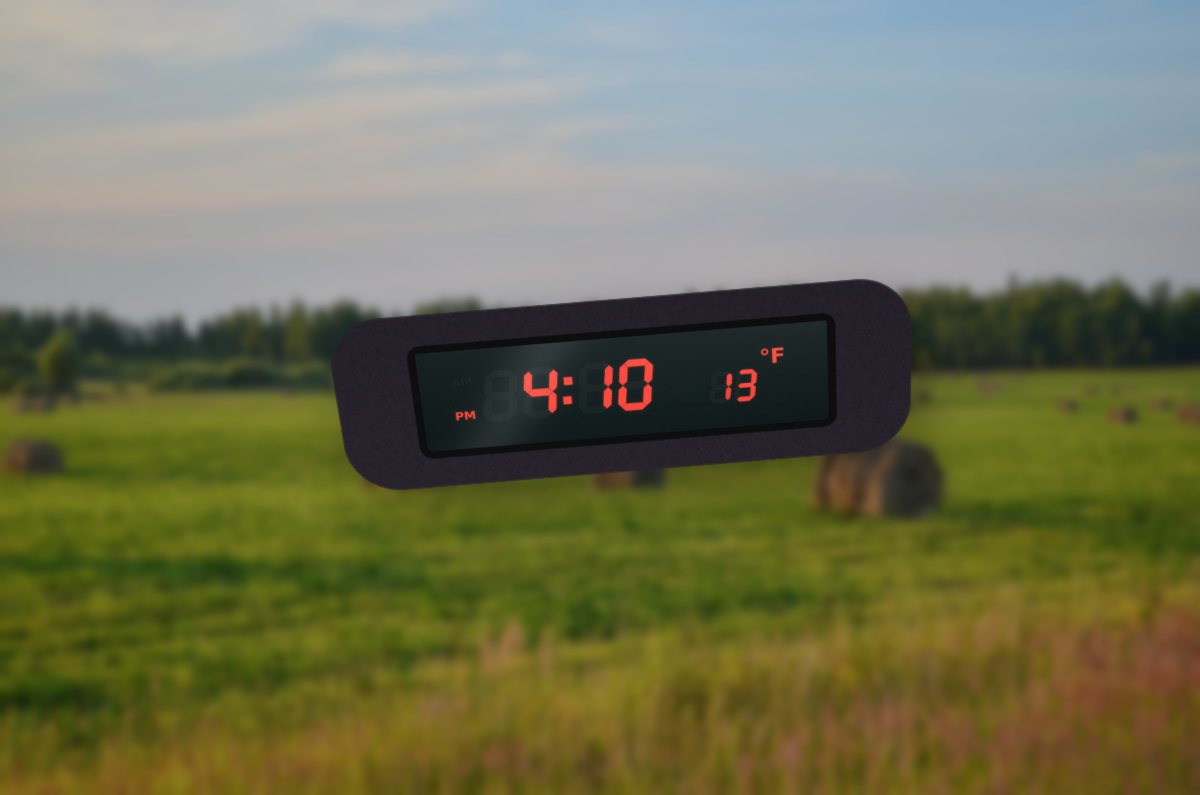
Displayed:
4.10
